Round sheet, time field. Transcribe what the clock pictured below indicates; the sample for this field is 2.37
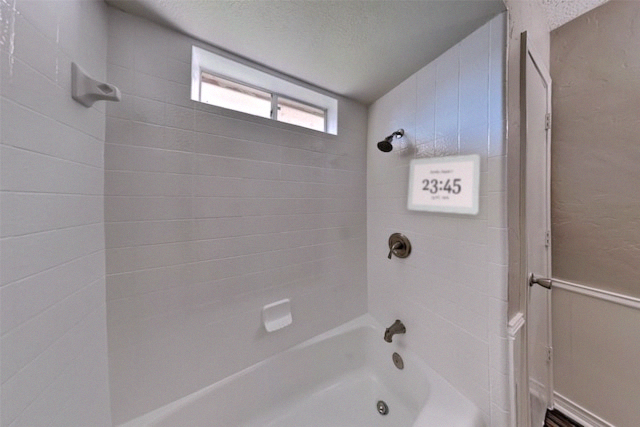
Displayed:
23.45
